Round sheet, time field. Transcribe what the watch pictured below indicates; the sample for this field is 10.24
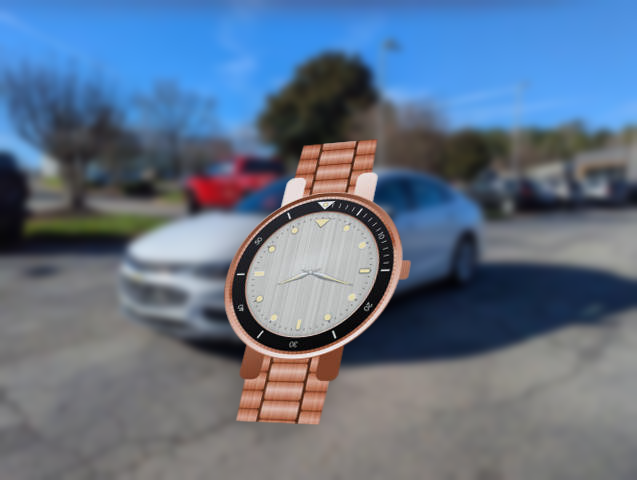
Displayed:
8.18
